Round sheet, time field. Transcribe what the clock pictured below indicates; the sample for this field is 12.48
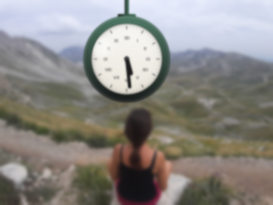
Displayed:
5.29
